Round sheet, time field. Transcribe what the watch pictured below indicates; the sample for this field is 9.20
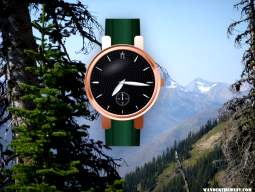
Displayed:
7.16
